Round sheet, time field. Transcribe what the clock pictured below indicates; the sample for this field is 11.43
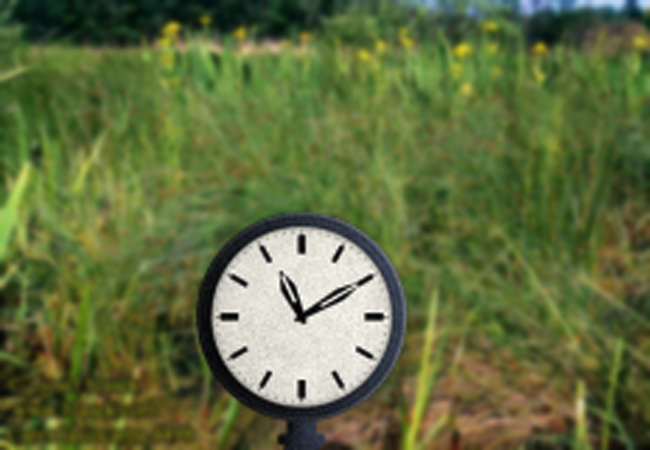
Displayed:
11.10
